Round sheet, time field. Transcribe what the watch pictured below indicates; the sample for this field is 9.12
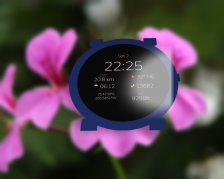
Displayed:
22.25
